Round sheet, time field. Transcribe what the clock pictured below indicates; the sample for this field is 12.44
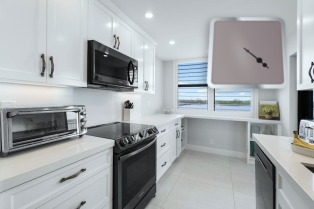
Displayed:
4.22
